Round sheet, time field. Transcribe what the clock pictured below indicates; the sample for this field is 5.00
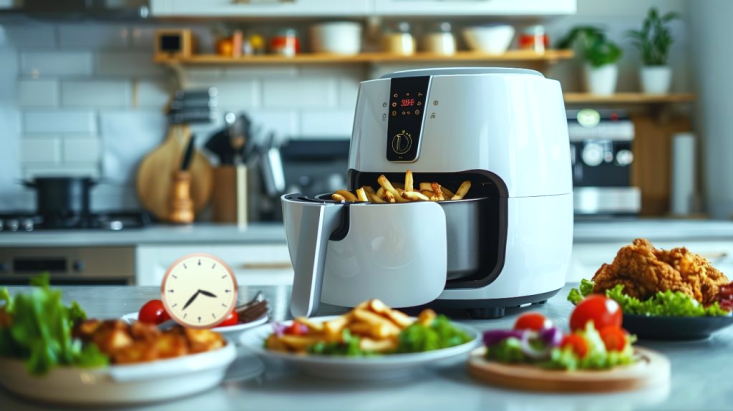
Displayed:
3.37
